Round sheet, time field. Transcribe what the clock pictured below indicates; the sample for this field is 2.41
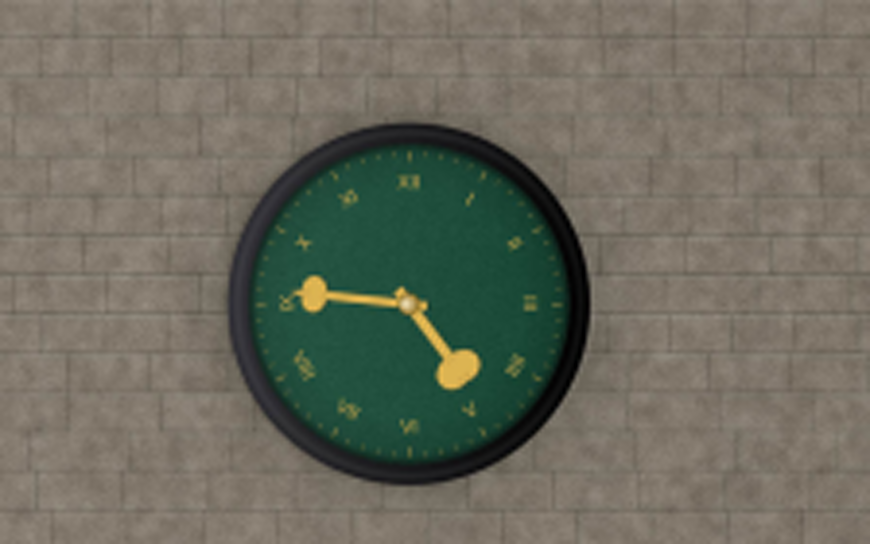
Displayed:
4.46
